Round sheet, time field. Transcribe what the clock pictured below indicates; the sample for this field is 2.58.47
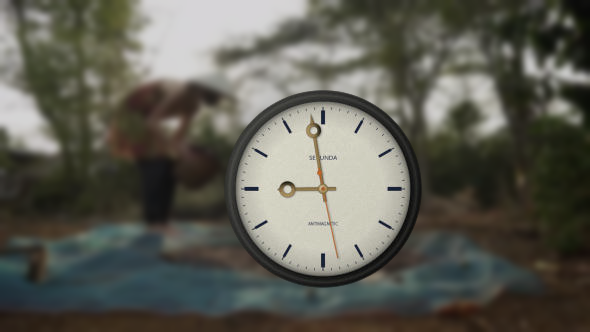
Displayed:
8.58.28
